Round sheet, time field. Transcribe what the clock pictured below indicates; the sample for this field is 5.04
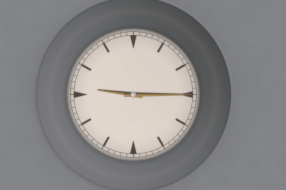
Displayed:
9.15
